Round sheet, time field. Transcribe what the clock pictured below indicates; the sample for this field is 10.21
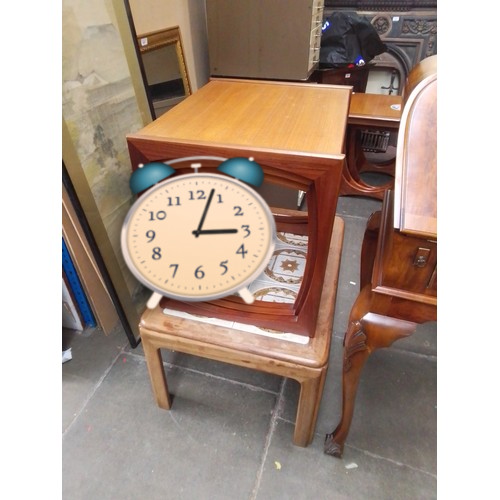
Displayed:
3.03
